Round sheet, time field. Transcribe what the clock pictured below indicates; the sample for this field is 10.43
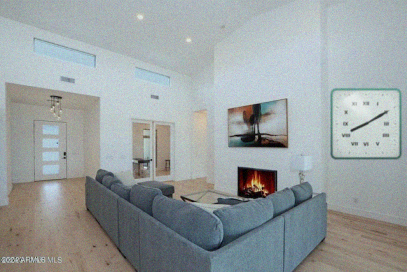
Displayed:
8.10
